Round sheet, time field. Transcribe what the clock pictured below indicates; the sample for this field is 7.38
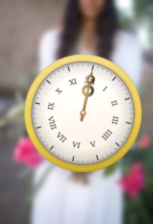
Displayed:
12.00
